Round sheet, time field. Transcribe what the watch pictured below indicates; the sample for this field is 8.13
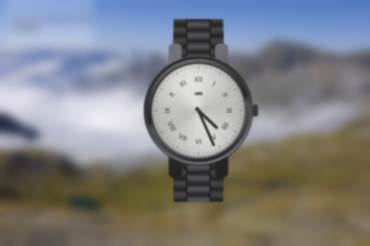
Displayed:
4.26
